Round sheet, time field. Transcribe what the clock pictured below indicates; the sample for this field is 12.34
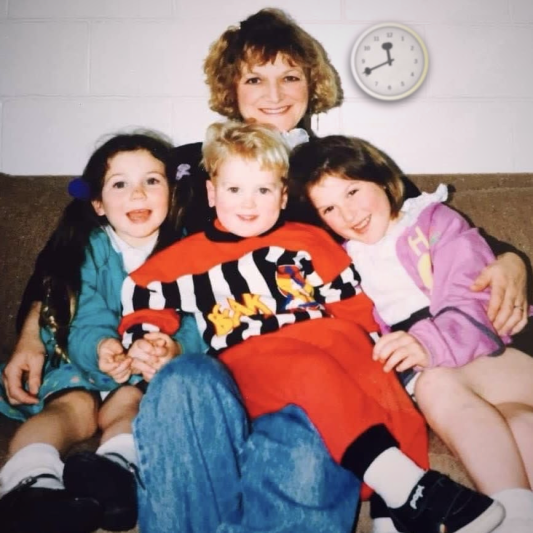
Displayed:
11.41
